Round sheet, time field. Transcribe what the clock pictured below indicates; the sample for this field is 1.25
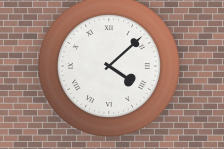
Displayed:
4.08
